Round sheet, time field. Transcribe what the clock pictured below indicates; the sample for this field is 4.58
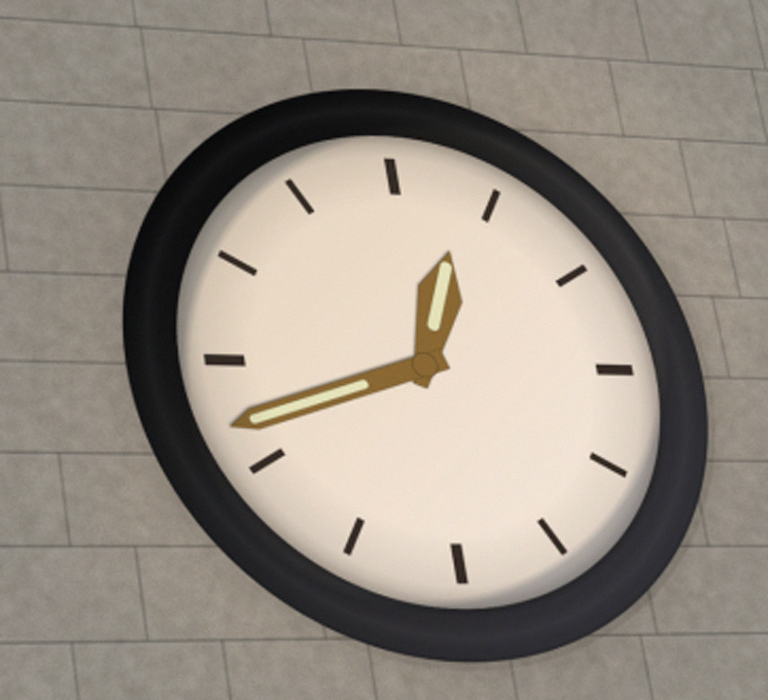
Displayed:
12.42
